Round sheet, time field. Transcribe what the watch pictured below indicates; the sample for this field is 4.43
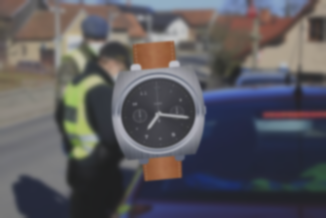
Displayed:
7.17
